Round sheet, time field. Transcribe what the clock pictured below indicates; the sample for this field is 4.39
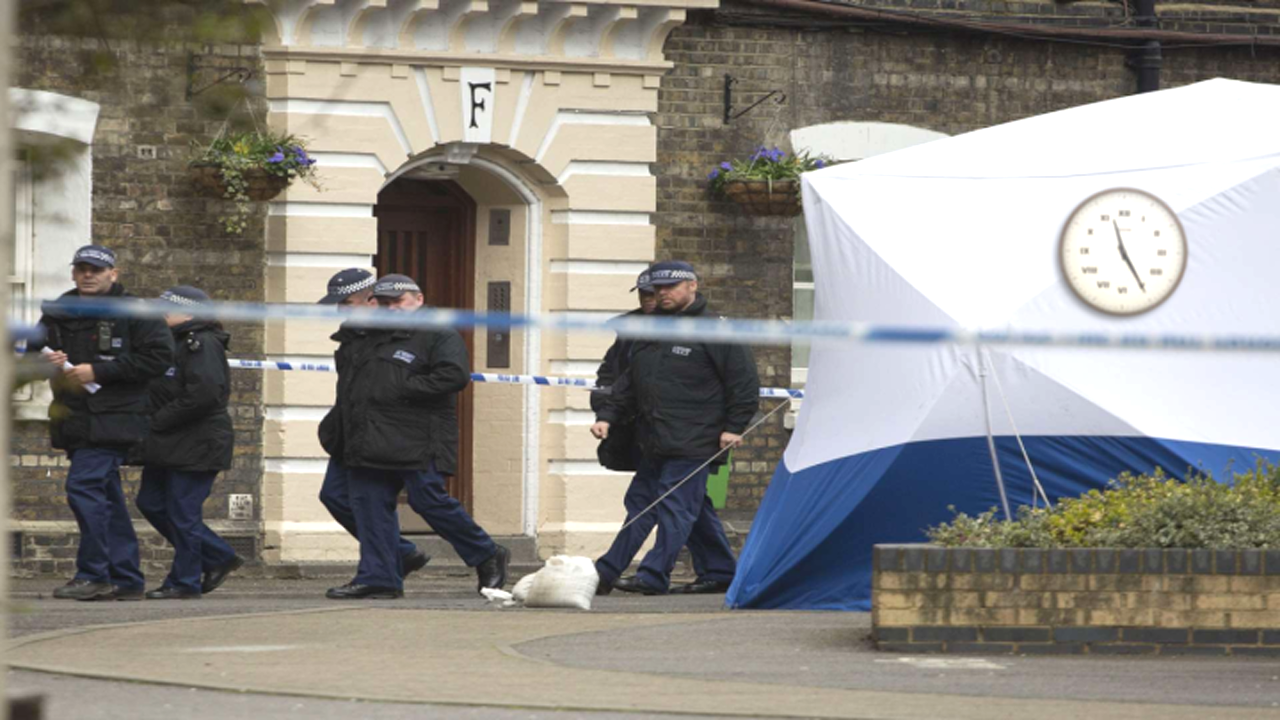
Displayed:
11.25
